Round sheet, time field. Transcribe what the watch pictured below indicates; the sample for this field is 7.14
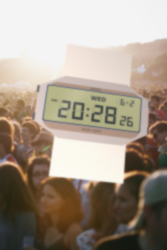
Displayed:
20.28
